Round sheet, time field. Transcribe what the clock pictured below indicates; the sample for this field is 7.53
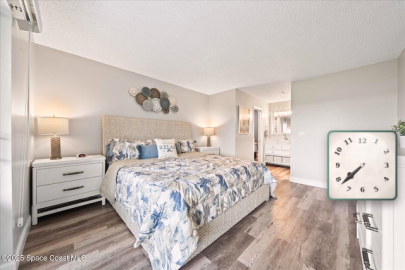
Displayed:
7.38
